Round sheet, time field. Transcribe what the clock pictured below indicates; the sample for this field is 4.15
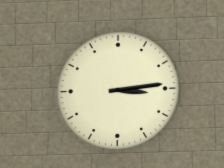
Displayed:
3.14
